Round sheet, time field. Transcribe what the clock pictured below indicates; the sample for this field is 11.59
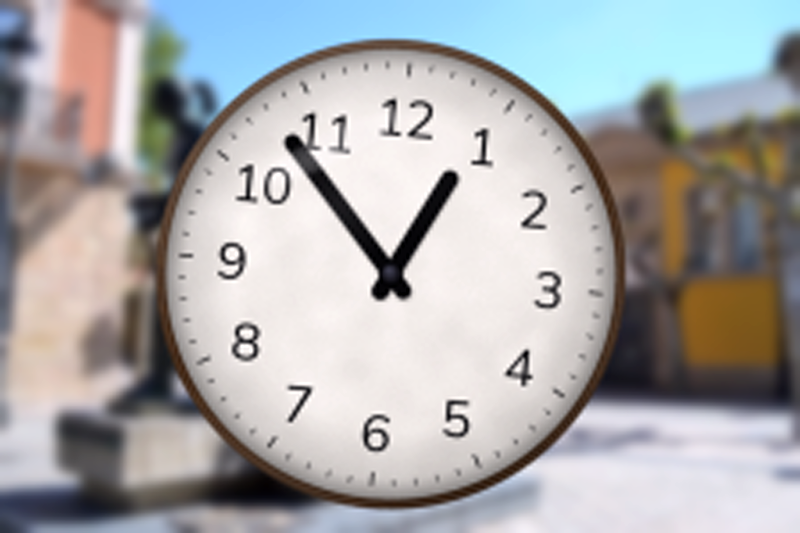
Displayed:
12.53
